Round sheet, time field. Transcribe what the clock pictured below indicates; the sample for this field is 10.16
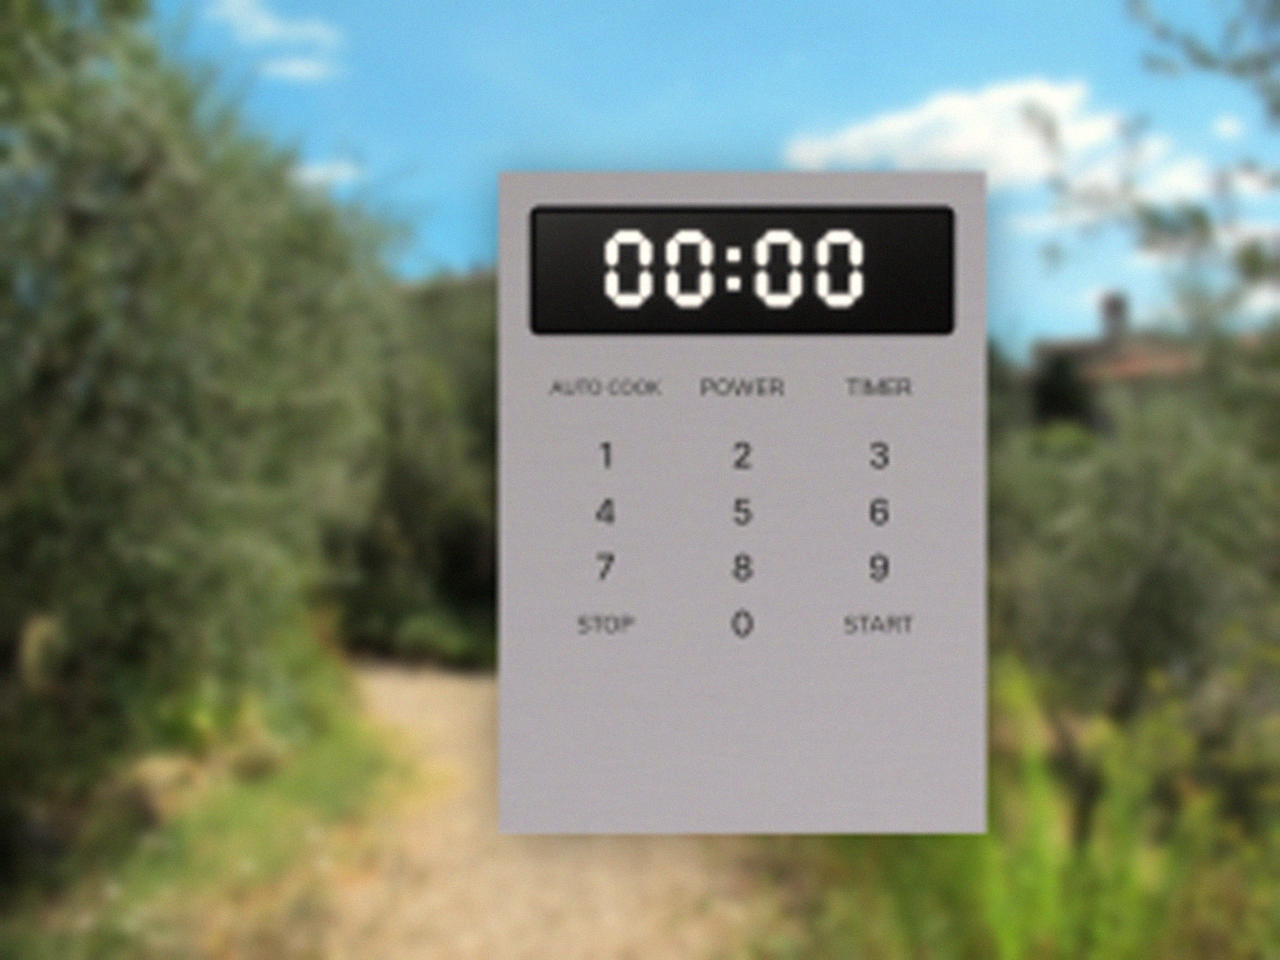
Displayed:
0.00
